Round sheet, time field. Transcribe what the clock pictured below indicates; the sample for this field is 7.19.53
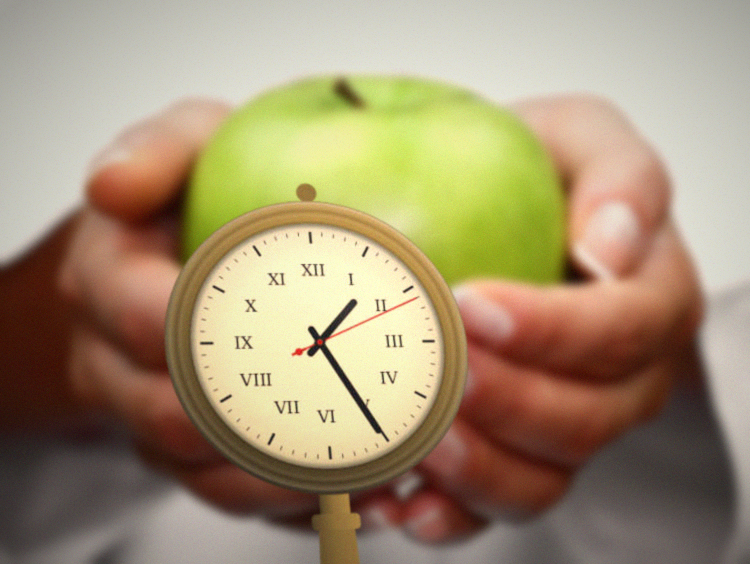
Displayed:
1.25.11
